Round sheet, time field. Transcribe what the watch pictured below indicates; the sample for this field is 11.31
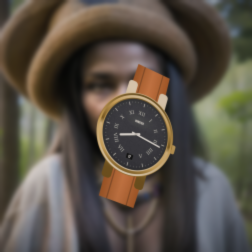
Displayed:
8.16
